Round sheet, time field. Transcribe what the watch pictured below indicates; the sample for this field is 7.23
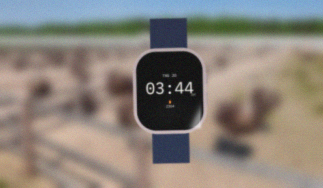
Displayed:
3.44
